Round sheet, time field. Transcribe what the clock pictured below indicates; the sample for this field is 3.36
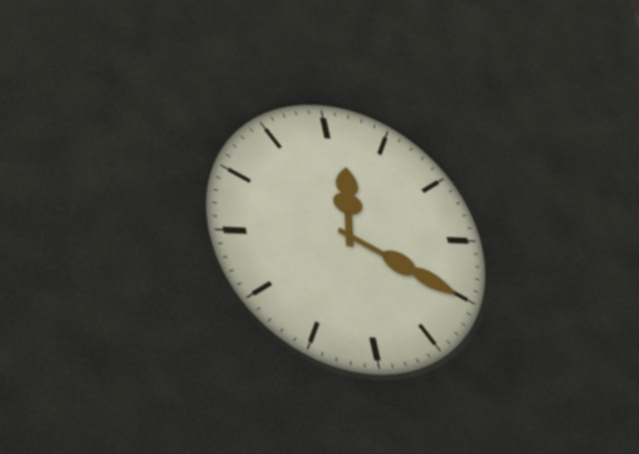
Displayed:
12.20
